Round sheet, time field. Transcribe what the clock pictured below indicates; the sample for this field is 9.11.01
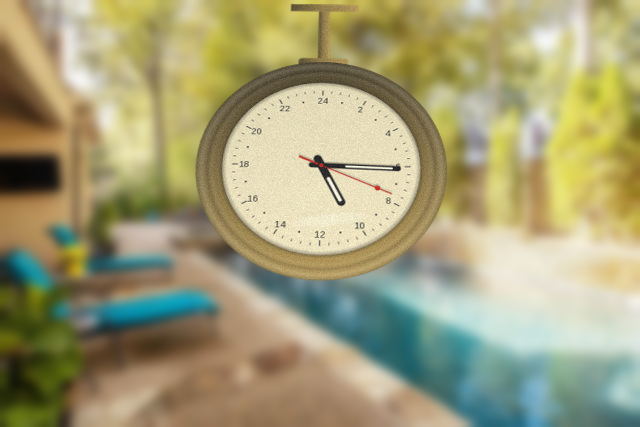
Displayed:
10.15.19
